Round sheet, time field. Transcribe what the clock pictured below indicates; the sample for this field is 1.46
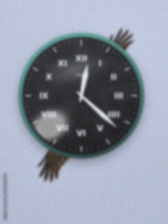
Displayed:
12.22
